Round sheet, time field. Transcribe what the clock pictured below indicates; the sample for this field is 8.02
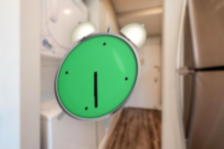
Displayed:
5.27
